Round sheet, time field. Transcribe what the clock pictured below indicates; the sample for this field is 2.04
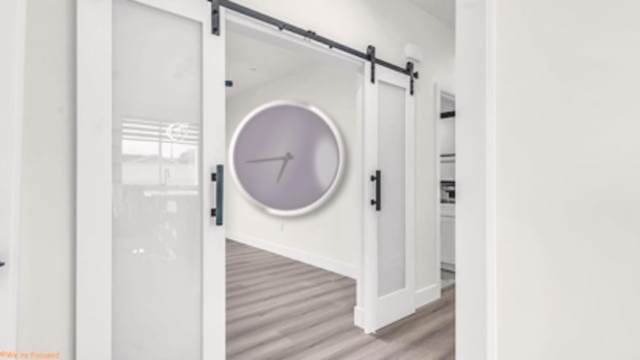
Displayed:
6.44
